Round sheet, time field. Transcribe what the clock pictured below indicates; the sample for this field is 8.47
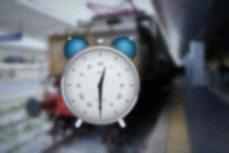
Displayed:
12.30
